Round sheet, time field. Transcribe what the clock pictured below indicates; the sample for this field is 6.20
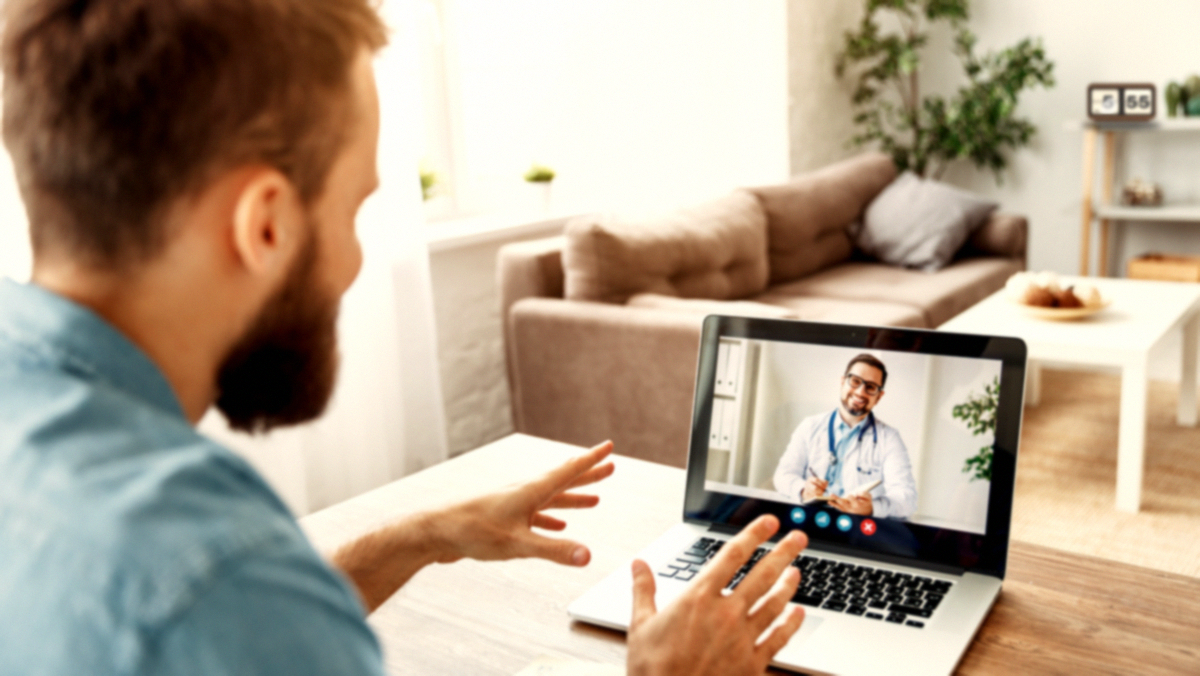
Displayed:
5.55
